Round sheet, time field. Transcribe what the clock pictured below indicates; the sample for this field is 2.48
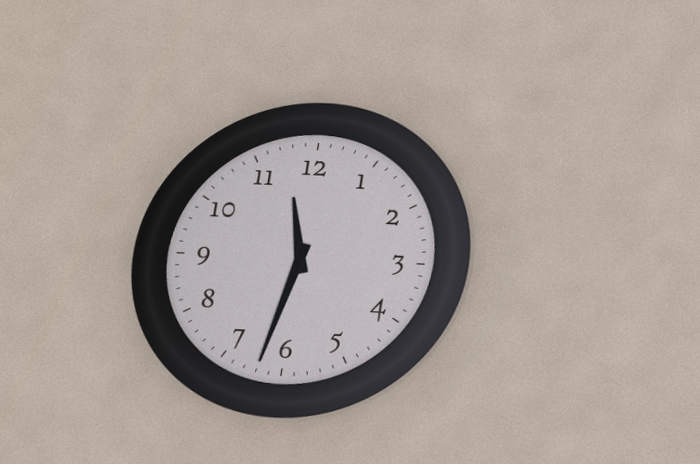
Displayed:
11.32
